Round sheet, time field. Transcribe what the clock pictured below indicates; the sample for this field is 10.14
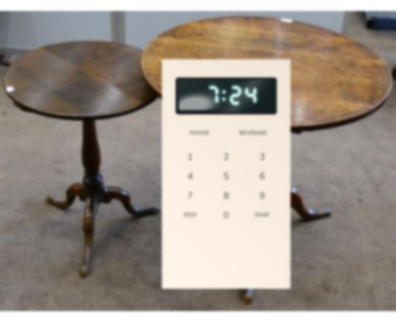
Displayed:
7.24
